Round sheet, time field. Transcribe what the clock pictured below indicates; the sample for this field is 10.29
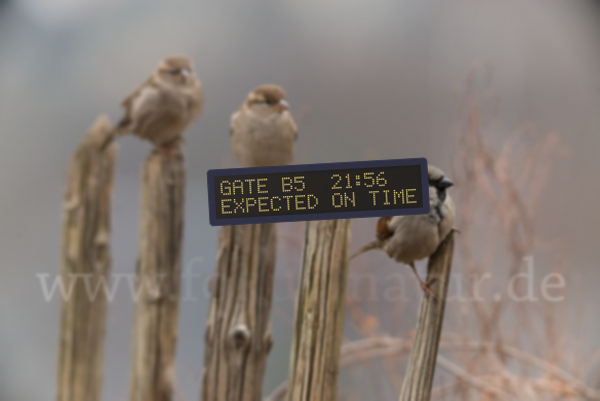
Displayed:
21.56
